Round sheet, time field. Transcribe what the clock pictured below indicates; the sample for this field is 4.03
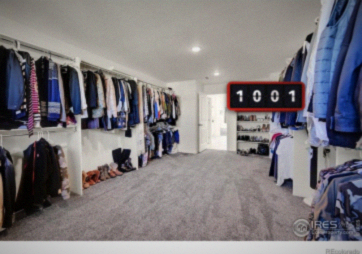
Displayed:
10.01
